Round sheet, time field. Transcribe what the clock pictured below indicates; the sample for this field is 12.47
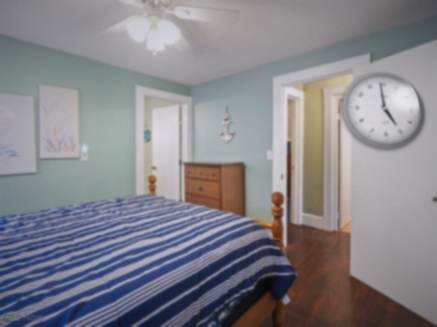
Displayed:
4.59
